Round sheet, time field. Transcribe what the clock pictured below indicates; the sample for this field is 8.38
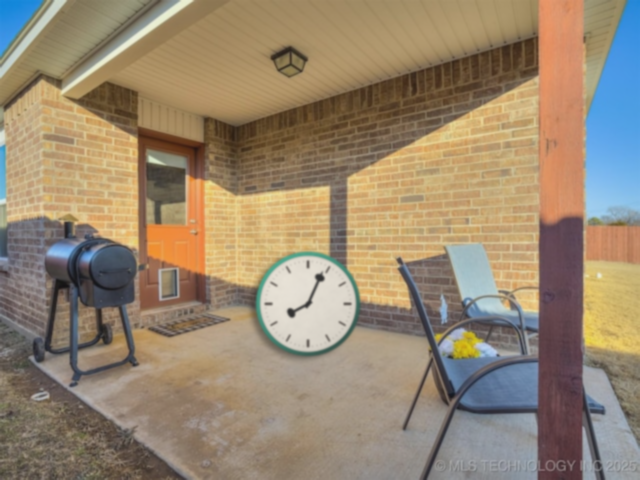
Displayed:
8.04
